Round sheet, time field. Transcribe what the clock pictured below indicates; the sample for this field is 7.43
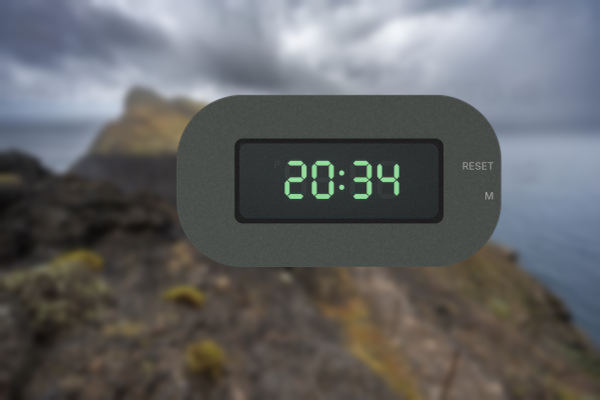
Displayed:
20.34
